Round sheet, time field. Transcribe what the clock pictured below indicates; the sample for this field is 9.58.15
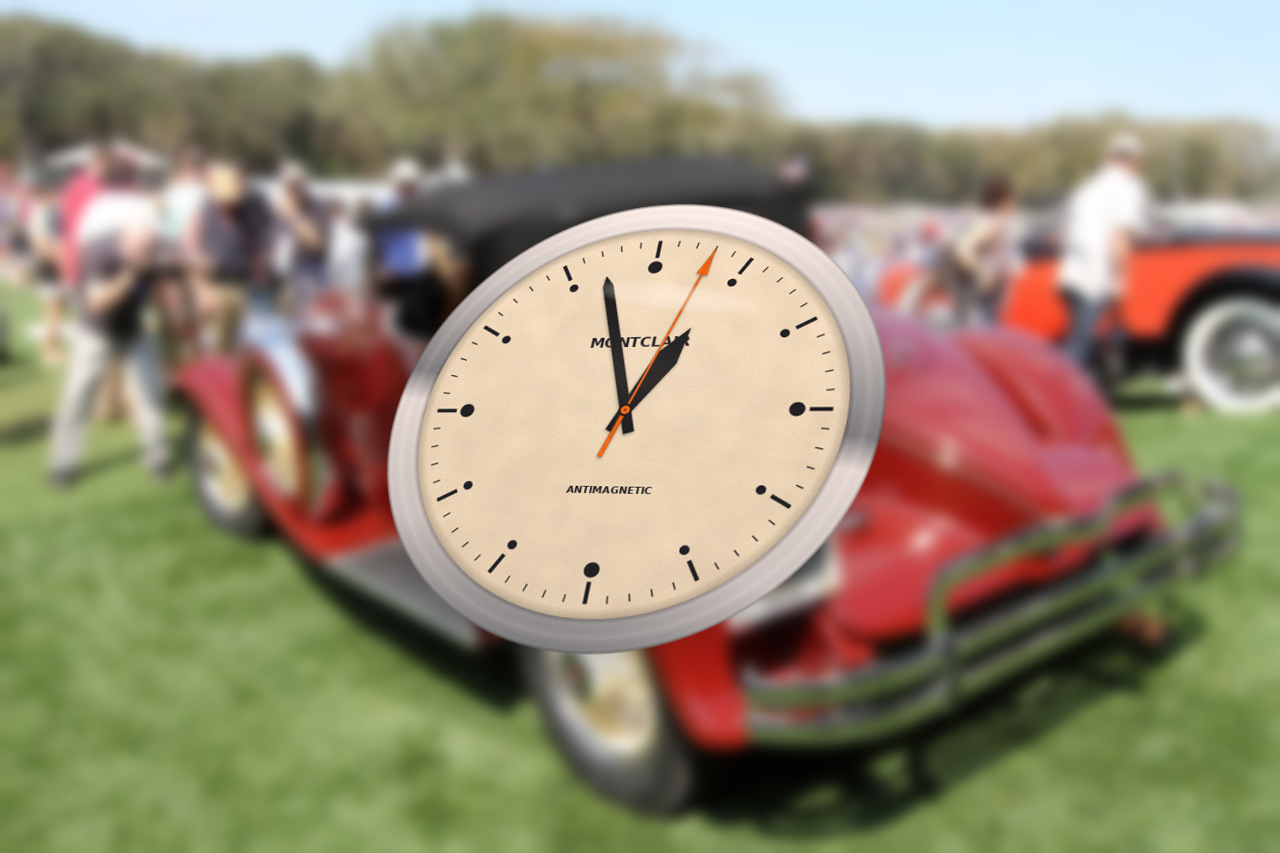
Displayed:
12.57.03
